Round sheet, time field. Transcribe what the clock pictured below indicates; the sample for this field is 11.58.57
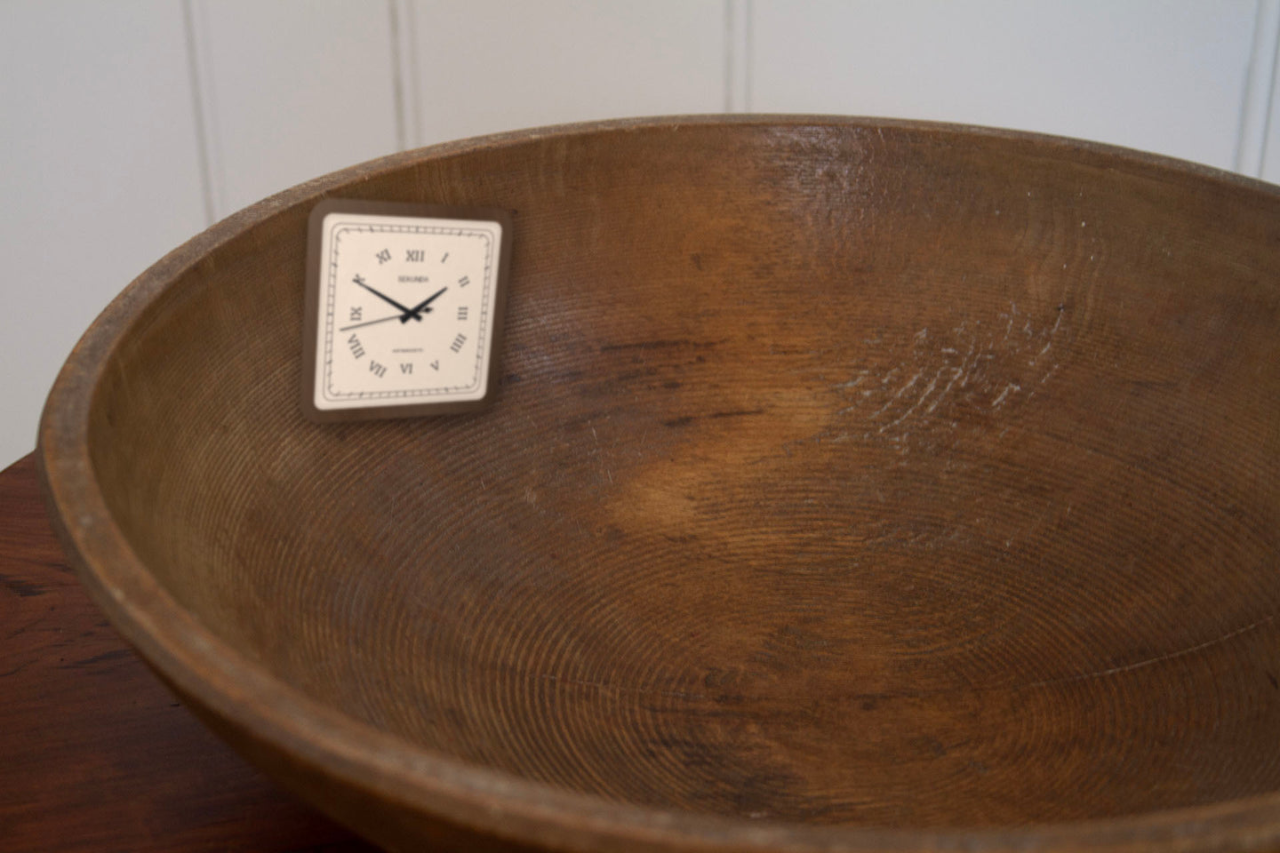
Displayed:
1.49.43
